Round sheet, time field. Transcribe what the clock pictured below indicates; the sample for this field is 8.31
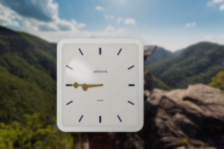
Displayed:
8.45
